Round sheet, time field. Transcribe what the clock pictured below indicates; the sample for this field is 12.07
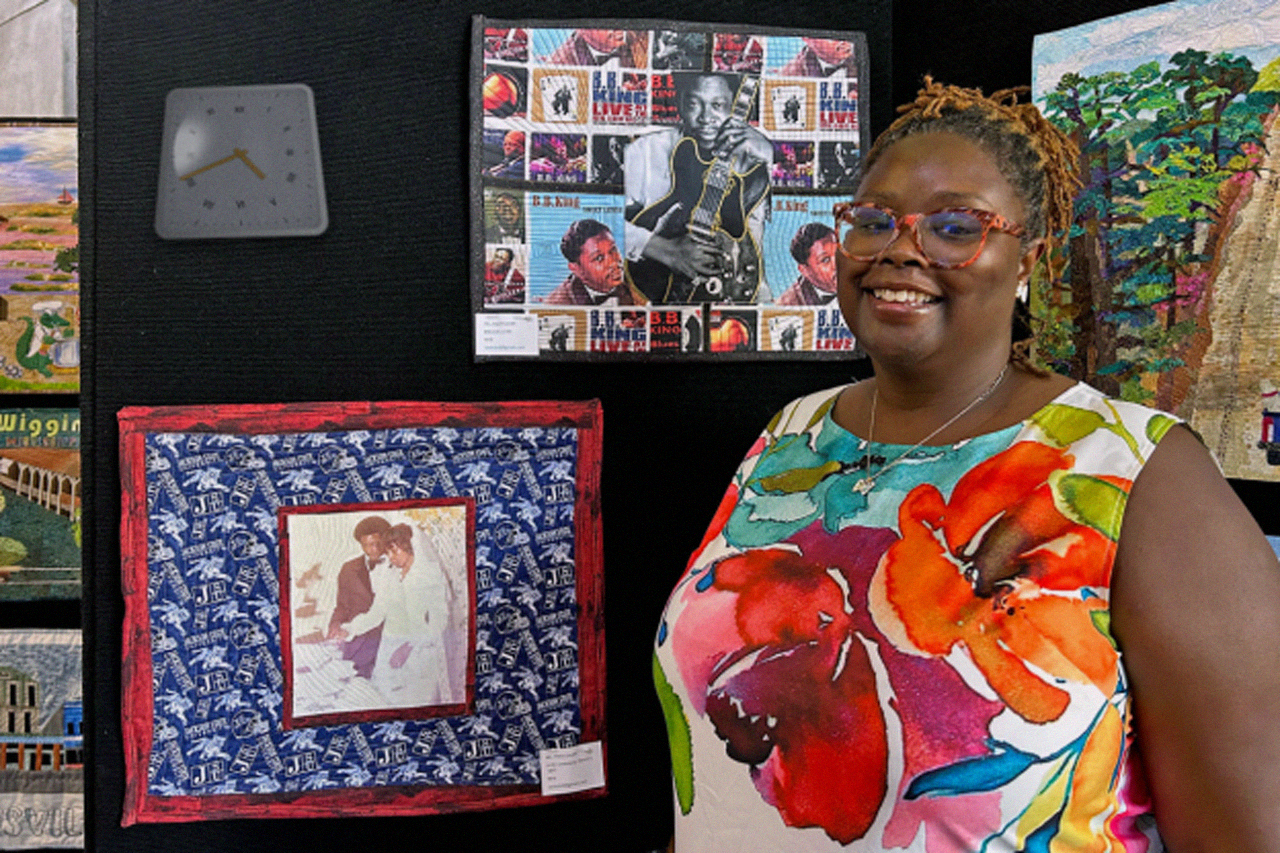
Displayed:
4.41
